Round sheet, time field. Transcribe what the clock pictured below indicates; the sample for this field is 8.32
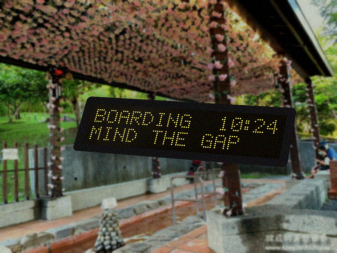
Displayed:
10.24
